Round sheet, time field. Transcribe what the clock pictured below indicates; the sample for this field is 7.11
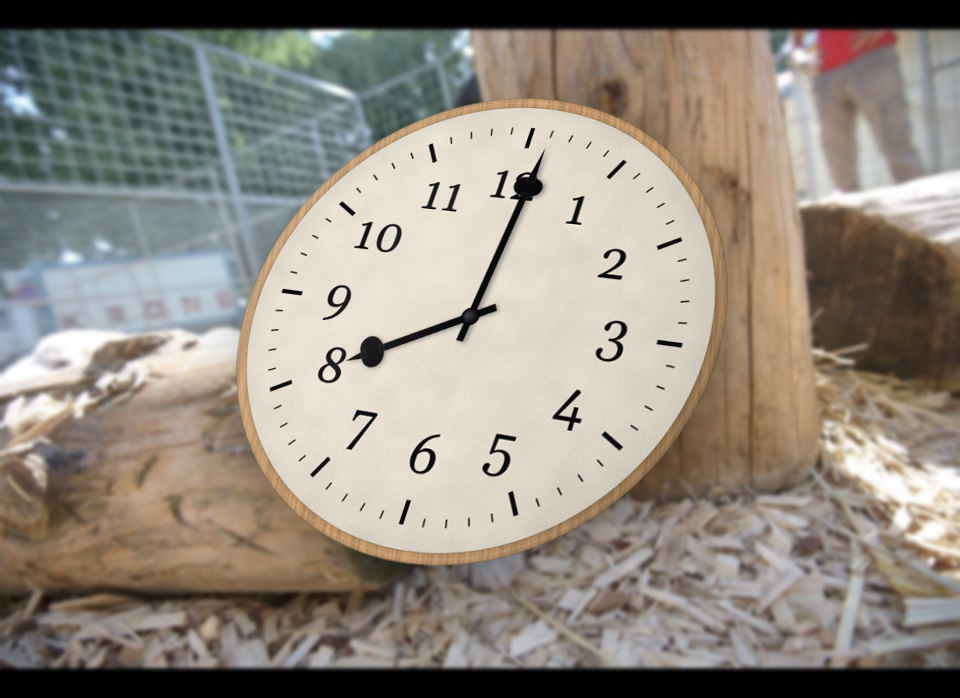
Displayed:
8.01
